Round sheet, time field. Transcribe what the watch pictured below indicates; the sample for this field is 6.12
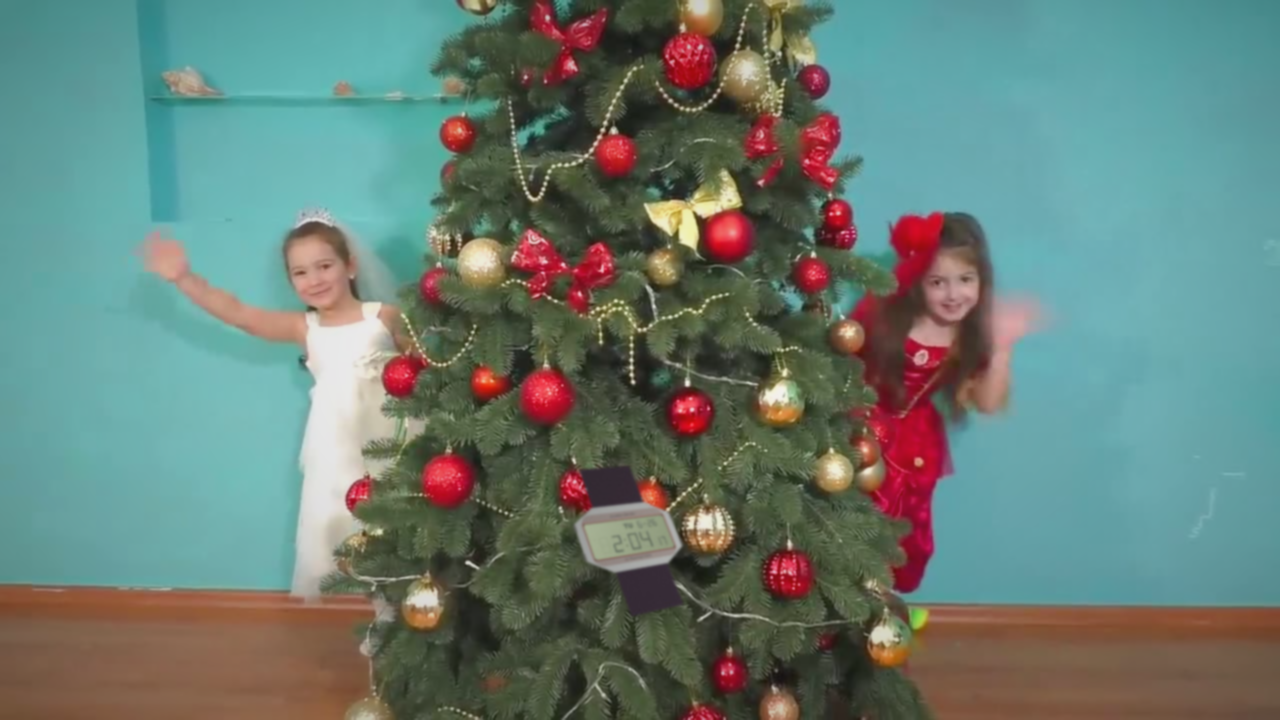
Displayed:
2.04
